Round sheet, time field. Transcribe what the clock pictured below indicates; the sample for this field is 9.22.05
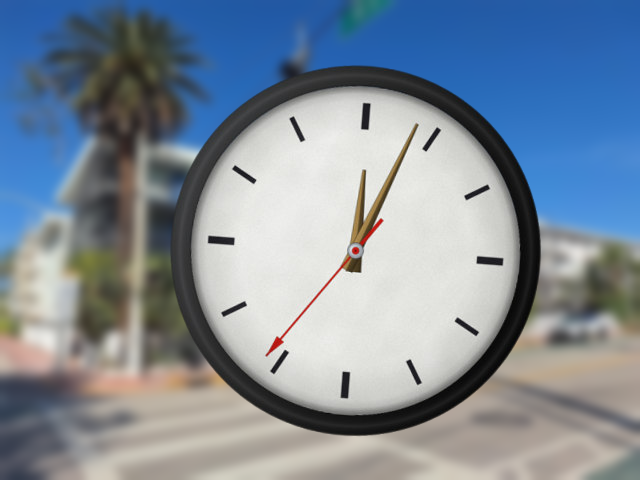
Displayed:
12.03.36
